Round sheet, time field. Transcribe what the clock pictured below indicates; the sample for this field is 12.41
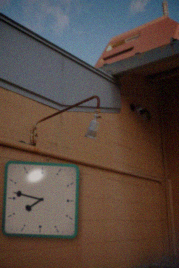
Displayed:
7.47
